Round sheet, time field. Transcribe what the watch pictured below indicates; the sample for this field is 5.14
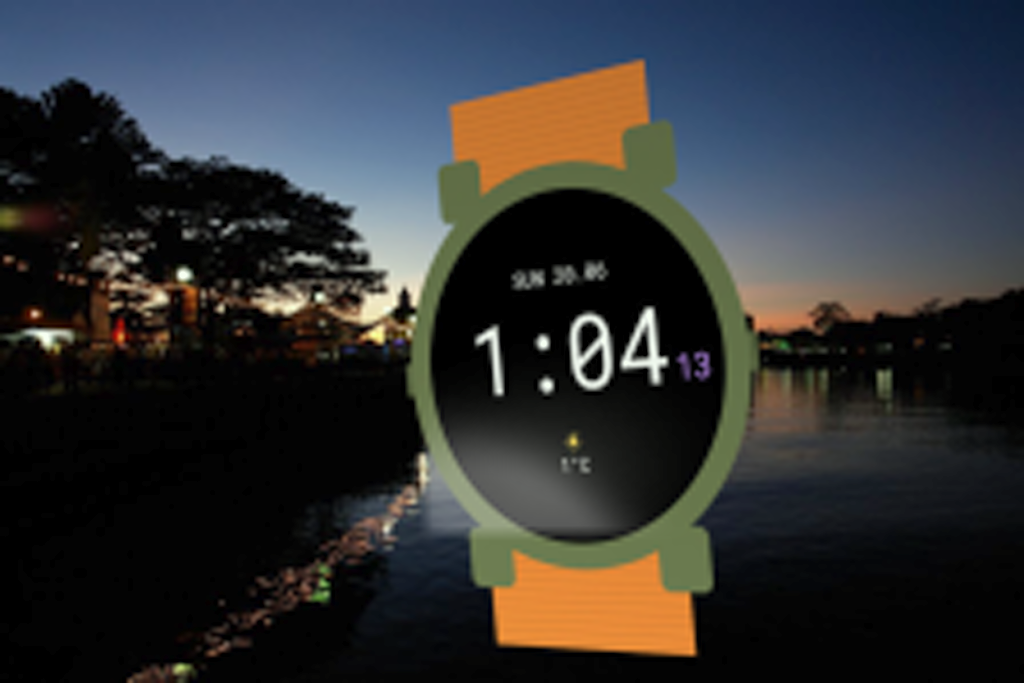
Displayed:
1.04
